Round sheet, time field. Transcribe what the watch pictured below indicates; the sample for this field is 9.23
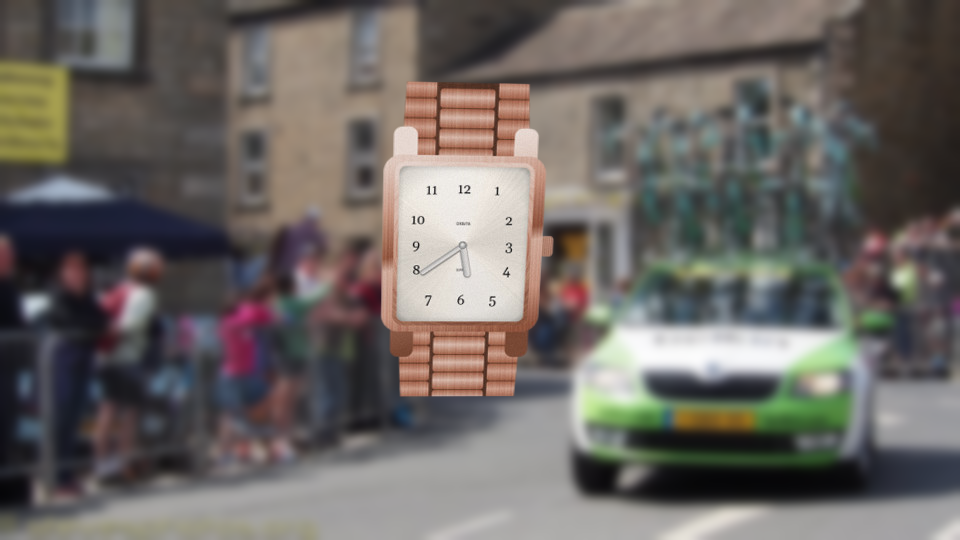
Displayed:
5.39
